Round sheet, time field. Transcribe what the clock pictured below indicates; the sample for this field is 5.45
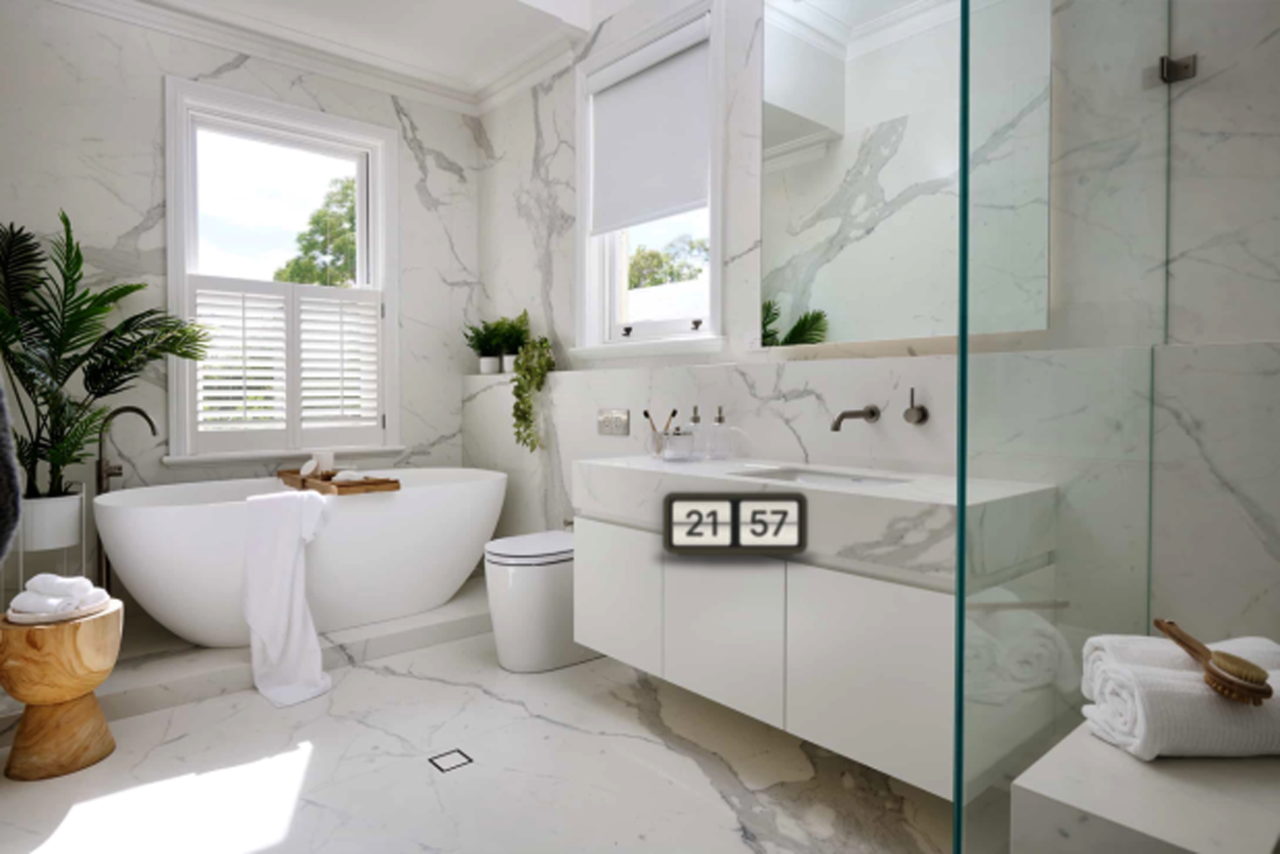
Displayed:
21.57
